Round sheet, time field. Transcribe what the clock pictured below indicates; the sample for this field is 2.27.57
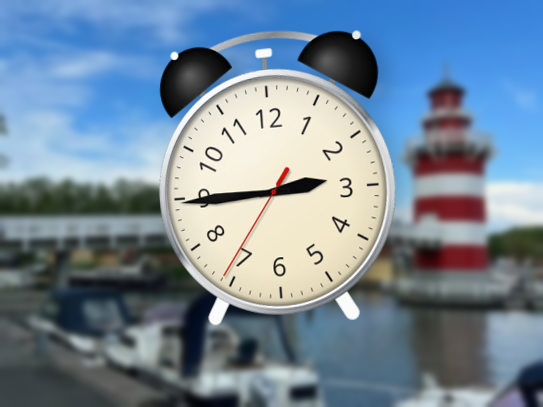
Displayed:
2.44.36
